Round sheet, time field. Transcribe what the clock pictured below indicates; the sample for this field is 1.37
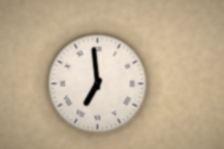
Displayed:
6.59
